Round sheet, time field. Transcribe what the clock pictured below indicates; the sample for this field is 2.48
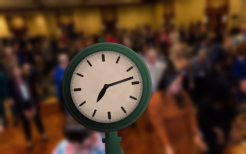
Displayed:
7.13
